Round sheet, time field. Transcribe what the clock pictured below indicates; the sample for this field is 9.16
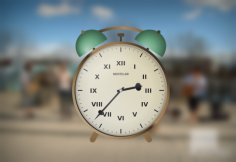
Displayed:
2.37
